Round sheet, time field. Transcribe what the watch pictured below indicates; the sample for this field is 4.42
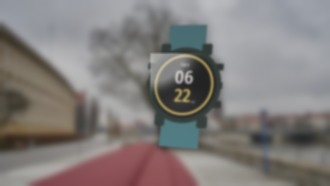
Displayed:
6.22
